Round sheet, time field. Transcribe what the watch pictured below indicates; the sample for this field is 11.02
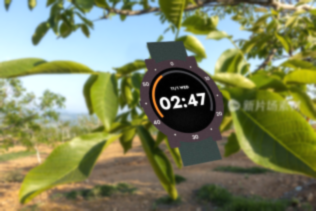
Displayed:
2.47
